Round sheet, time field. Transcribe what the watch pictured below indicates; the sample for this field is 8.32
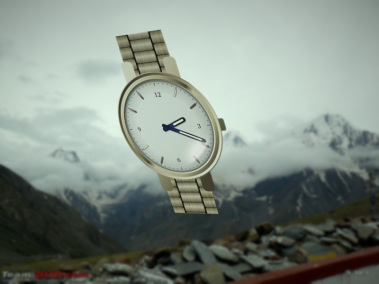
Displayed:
2.19
